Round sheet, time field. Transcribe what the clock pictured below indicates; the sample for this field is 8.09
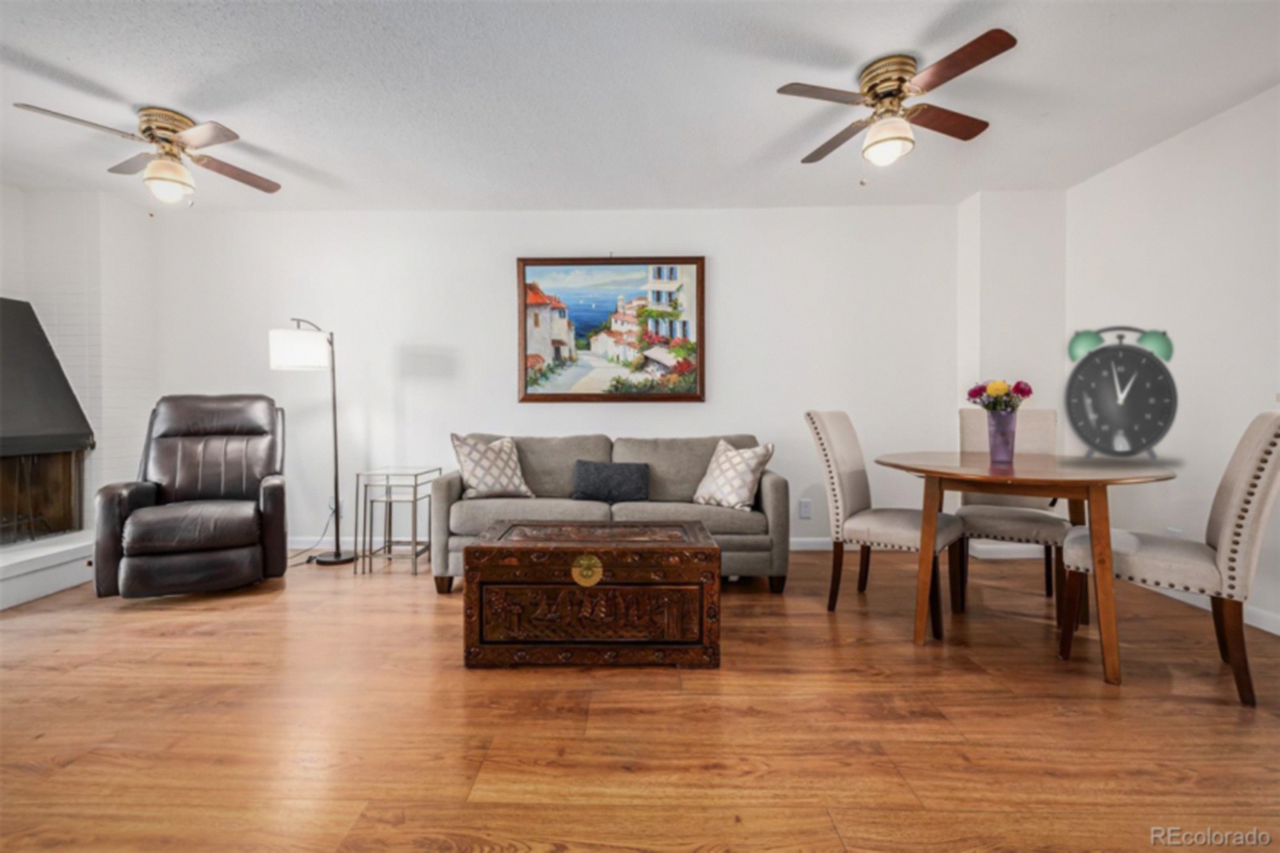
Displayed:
12.58
